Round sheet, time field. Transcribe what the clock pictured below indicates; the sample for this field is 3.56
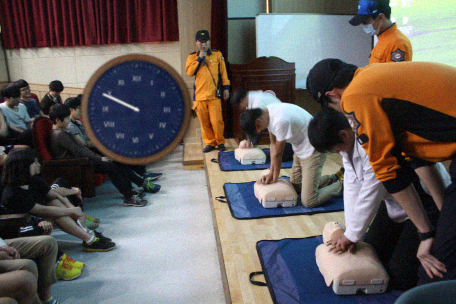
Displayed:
9.49
